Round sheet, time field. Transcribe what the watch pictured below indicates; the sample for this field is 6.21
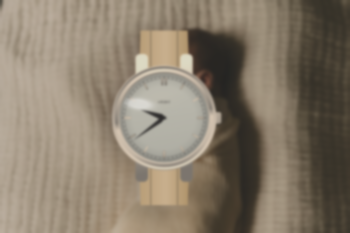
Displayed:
9.39
